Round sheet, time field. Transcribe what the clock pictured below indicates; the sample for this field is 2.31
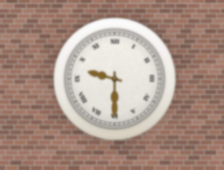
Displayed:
9.30
